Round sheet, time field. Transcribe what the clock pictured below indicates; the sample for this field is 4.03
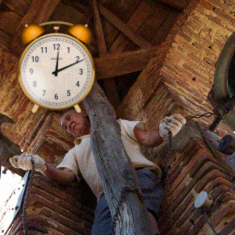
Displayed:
12.11
